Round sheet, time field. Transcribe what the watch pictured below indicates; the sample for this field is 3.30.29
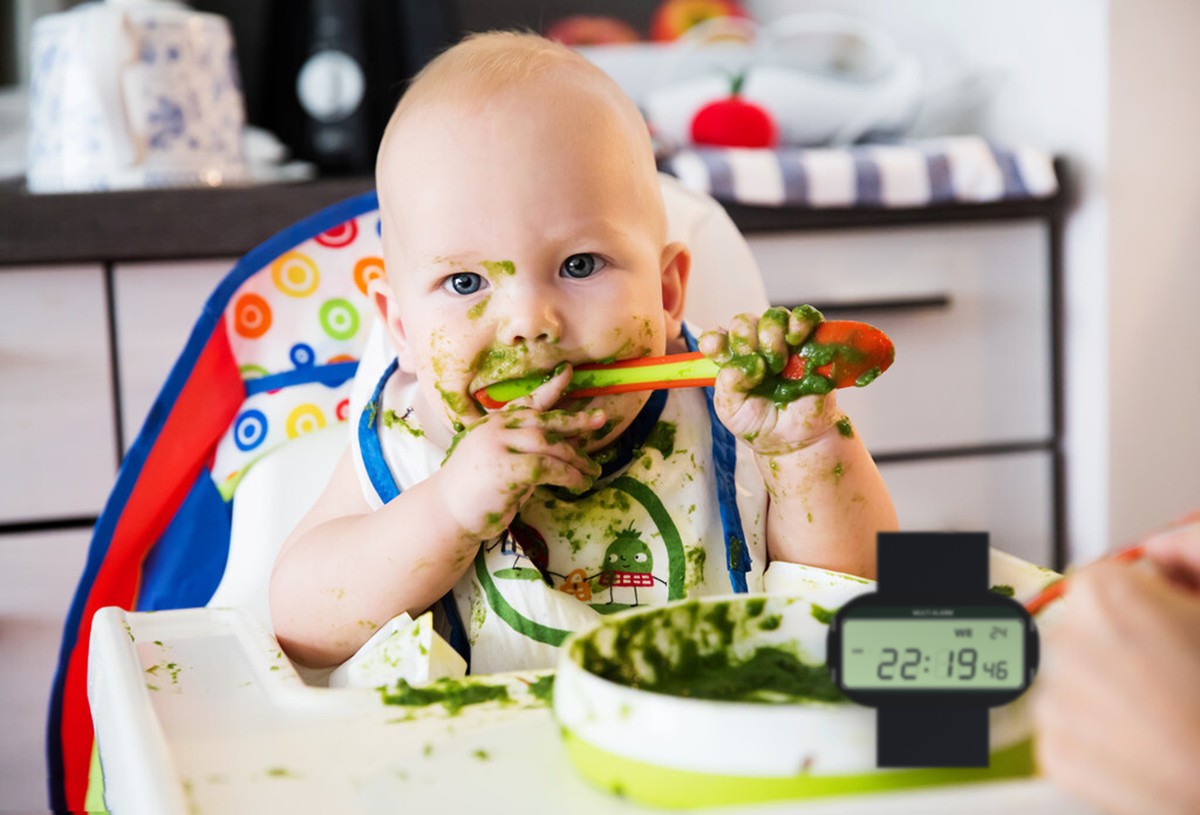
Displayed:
22.19.46
